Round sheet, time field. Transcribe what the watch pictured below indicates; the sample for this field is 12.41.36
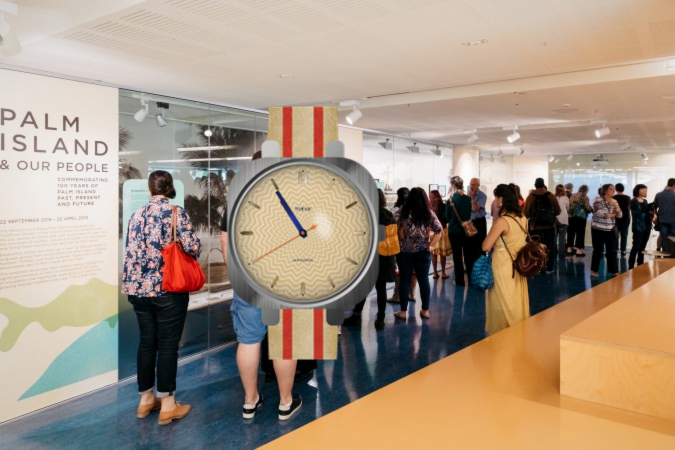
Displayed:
10.54.40
